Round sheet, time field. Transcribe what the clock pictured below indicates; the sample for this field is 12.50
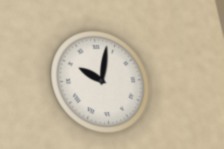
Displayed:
10.03
